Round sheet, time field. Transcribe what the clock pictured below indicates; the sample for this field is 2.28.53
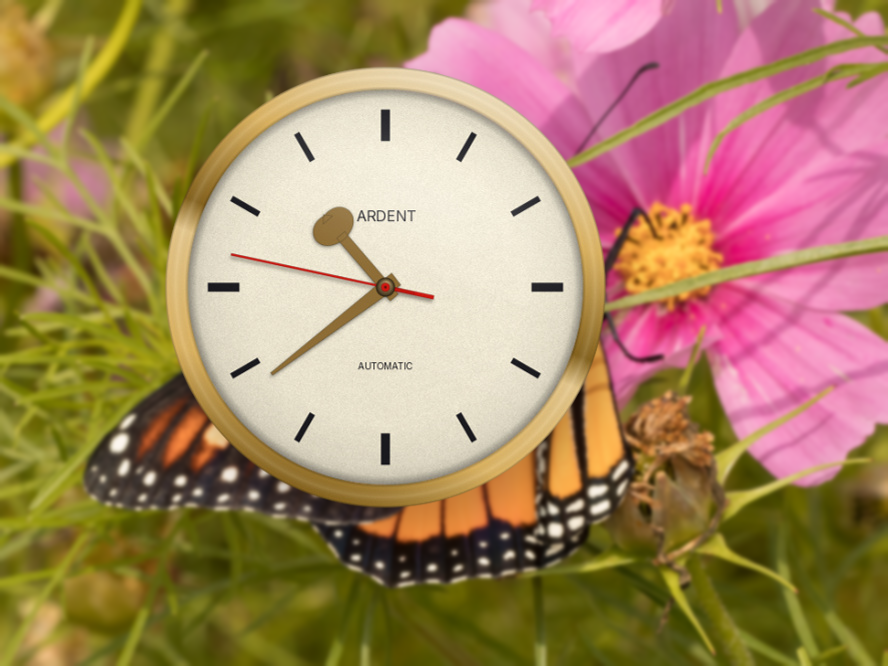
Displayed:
10.38.47
